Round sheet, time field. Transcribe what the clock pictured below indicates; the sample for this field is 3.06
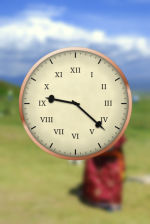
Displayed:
9.22
